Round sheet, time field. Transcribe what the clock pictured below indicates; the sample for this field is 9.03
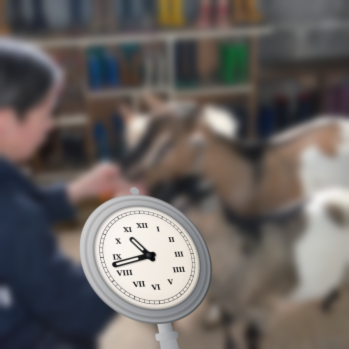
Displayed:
10.43
